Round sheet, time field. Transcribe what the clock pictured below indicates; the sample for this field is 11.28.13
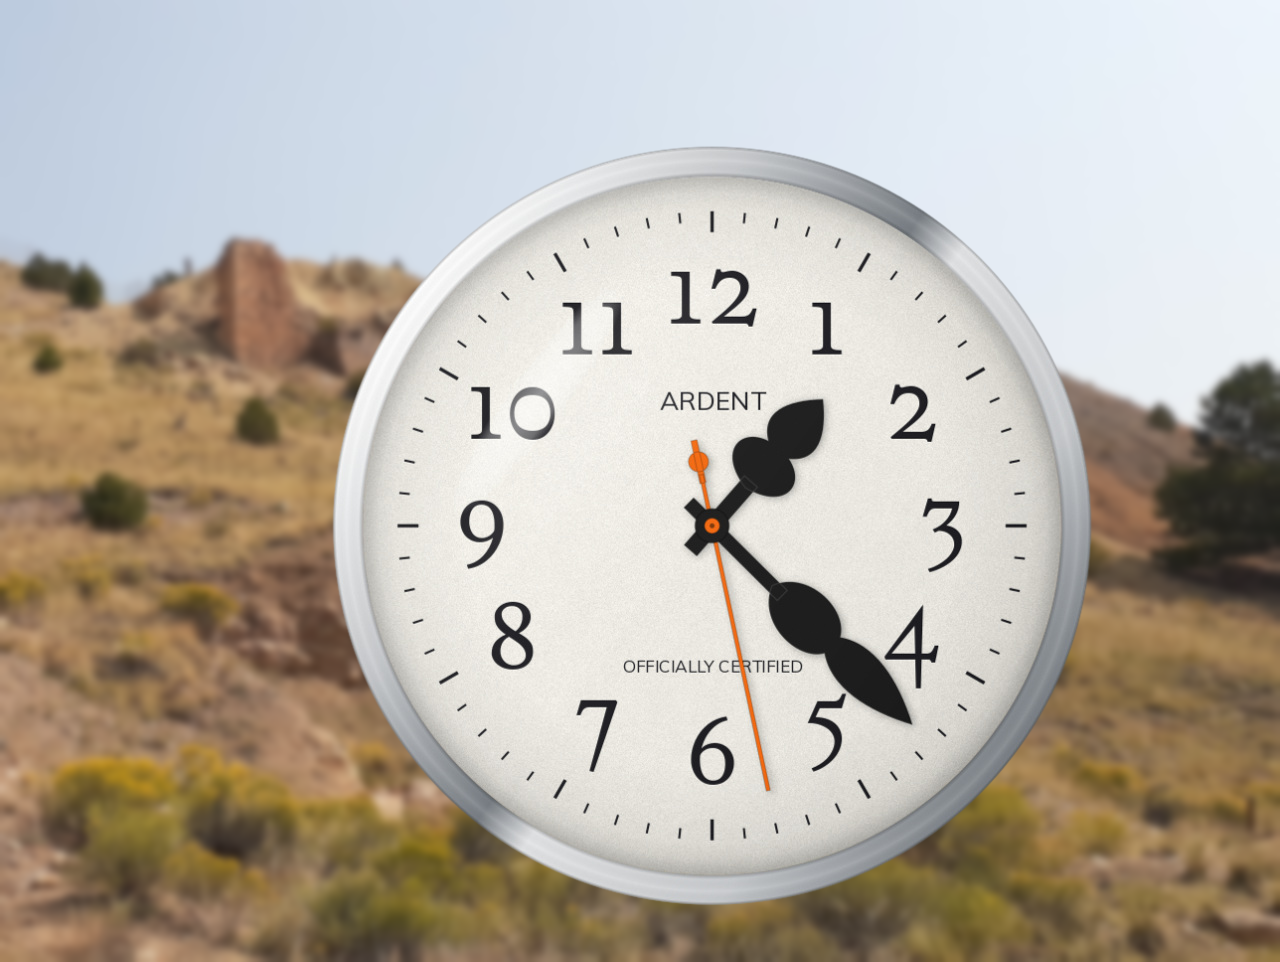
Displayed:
1.22.28
